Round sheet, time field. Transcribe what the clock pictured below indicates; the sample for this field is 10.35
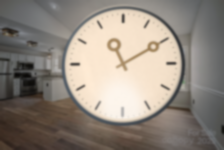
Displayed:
11.10
